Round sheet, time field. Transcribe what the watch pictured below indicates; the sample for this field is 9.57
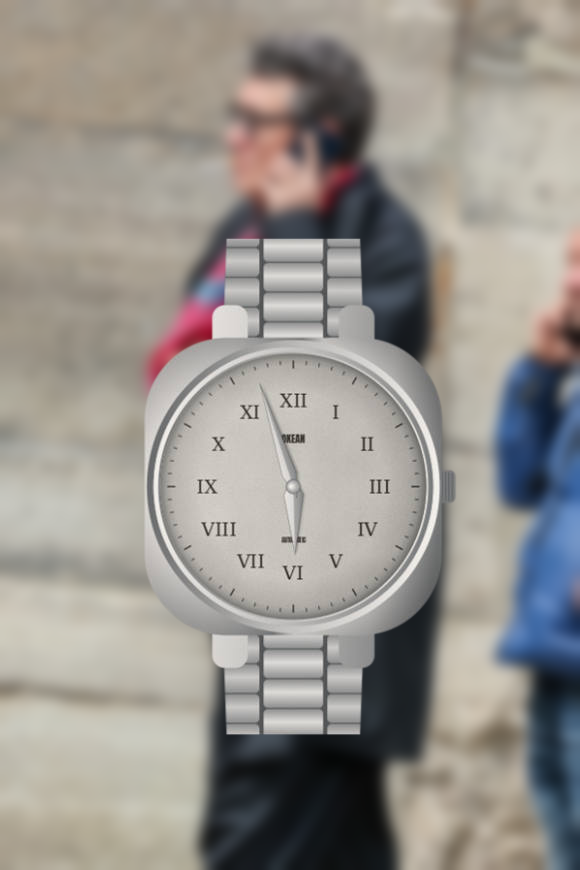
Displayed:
5.57
